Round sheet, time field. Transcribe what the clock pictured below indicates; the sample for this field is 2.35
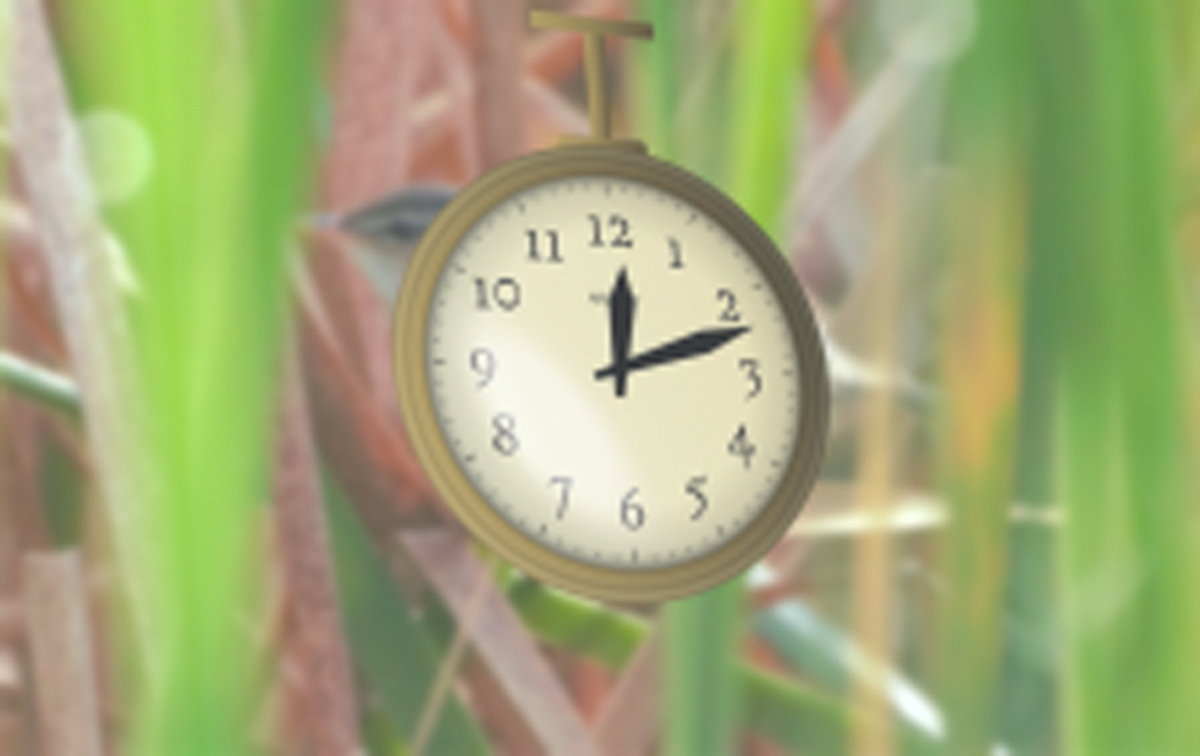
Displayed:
12.12
